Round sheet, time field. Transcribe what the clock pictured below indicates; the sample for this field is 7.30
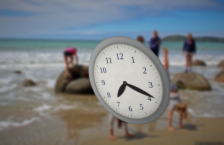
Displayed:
7.19
